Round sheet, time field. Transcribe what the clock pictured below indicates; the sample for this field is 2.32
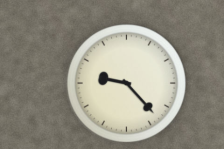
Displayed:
9.23
